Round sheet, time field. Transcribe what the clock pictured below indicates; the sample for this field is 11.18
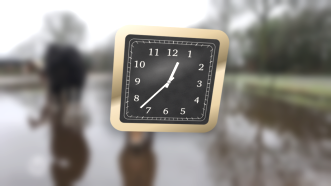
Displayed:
12.37
